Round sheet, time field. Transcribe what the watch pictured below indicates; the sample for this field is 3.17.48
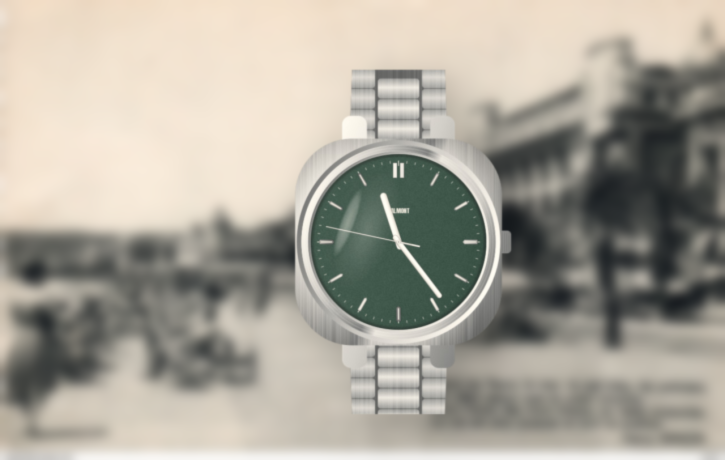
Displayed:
11.23.47
